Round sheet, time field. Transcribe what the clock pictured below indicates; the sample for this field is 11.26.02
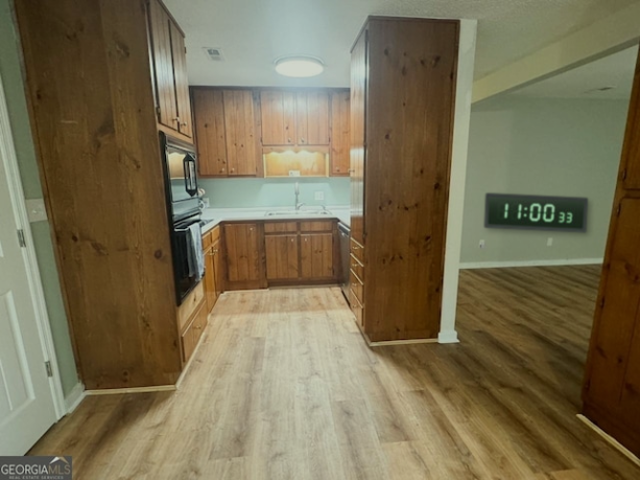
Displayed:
11.00.33
